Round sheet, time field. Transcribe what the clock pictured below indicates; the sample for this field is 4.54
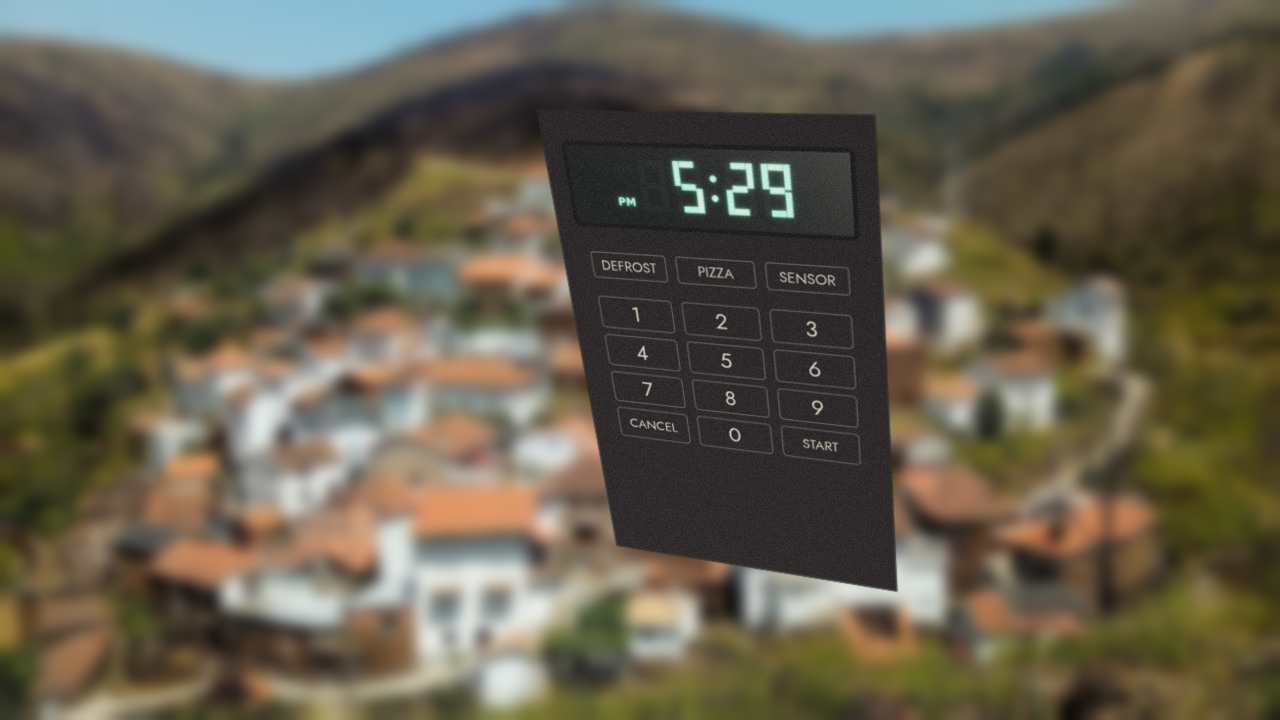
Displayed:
5.29
